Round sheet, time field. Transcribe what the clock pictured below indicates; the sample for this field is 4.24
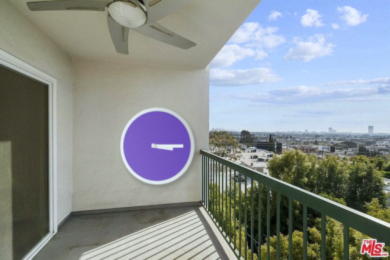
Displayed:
3.15
